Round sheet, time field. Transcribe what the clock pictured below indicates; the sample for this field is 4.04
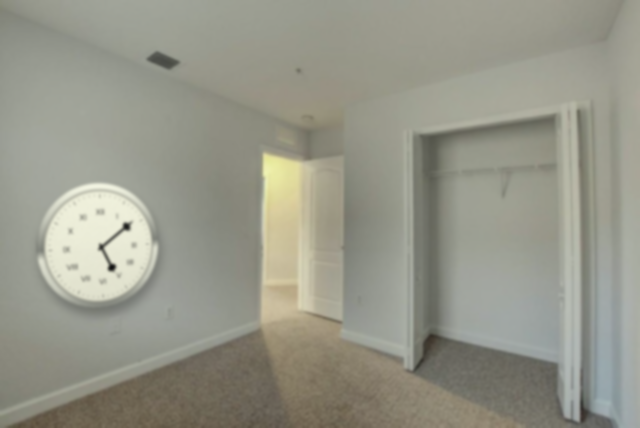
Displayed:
5.09
